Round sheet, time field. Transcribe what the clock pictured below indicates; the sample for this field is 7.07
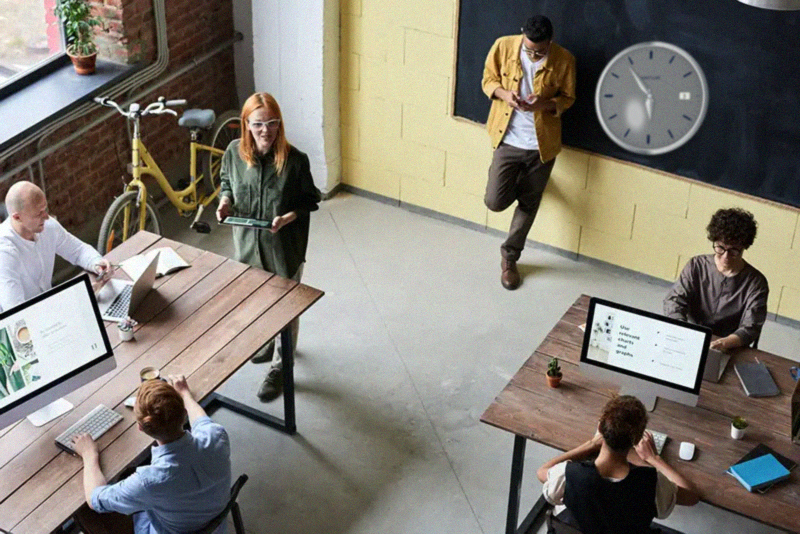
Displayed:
5.54
